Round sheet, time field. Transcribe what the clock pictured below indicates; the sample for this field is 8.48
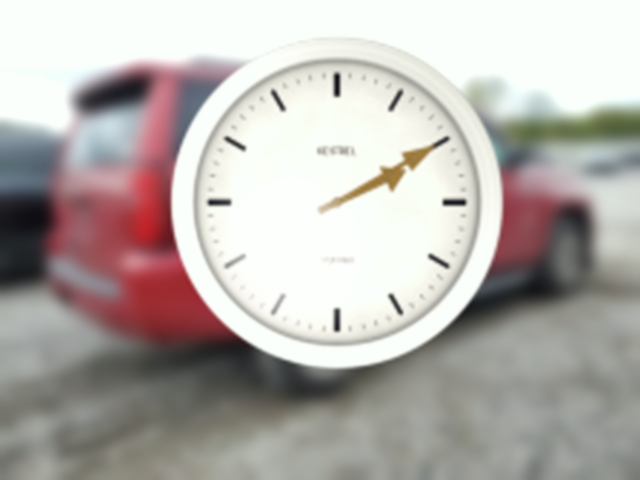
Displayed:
2.10
